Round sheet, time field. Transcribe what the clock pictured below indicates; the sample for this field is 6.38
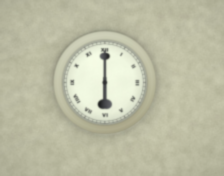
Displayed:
6.00
